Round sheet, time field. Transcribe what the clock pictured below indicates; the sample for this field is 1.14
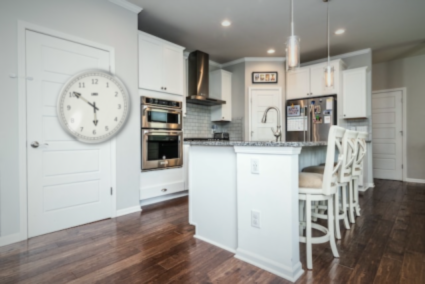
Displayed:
5.51
